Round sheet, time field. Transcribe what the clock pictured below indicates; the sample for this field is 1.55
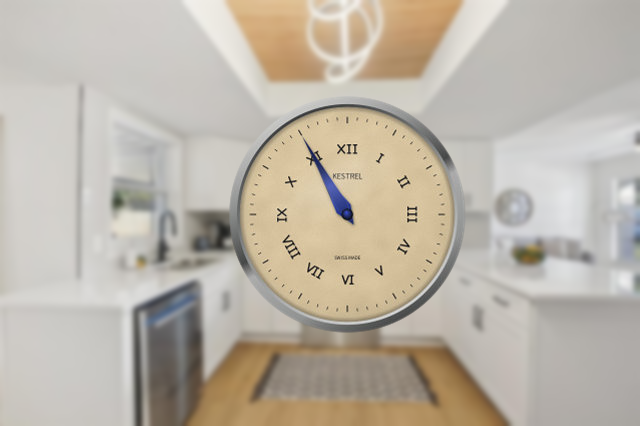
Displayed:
10.55
